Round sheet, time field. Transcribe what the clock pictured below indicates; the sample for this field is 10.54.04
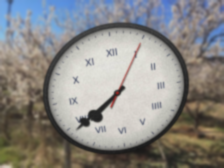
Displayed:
7.39.05
